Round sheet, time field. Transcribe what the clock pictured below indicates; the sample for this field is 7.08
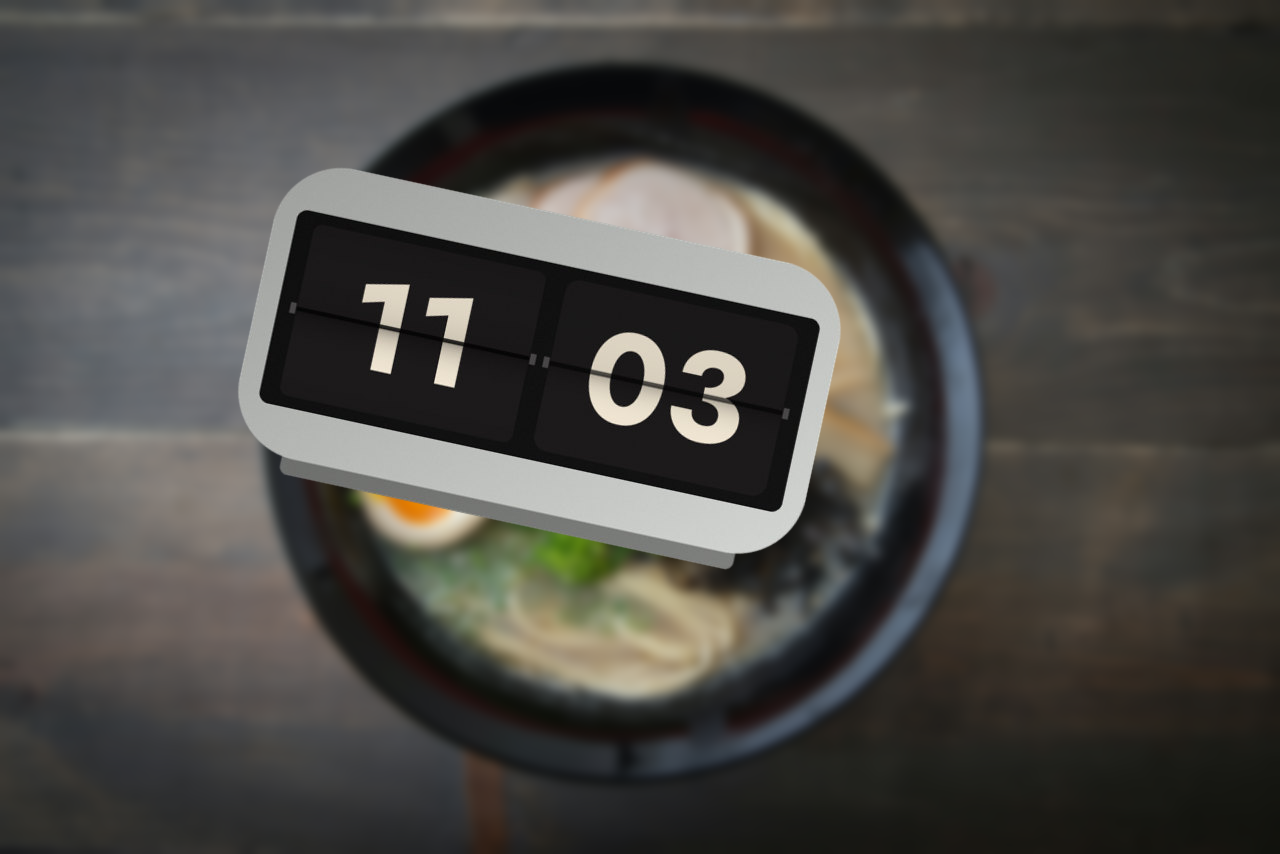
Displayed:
11.03
